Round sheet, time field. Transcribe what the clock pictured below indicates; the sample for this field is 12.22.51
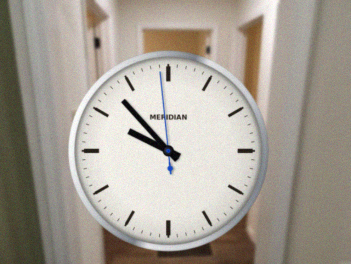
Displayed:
9.52.59
